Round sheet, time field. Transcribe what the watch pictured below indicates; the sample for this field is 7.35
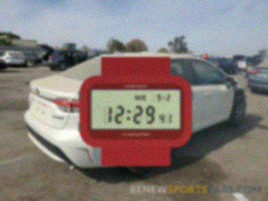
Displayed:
12.29
